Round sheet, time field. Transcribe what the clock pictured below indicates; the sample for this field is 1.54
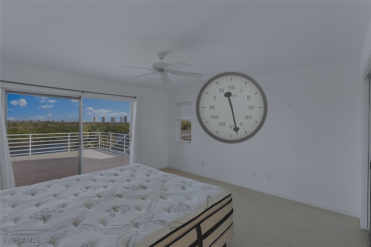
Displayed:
11.28
